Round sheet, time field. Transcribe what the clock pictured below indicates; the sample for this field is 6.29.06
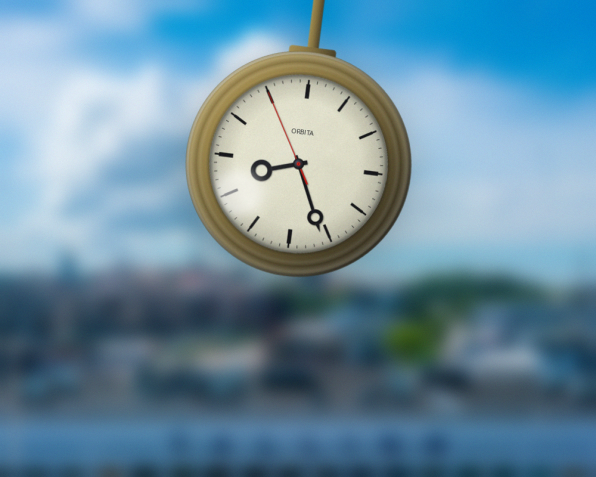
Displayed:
8.25.55
